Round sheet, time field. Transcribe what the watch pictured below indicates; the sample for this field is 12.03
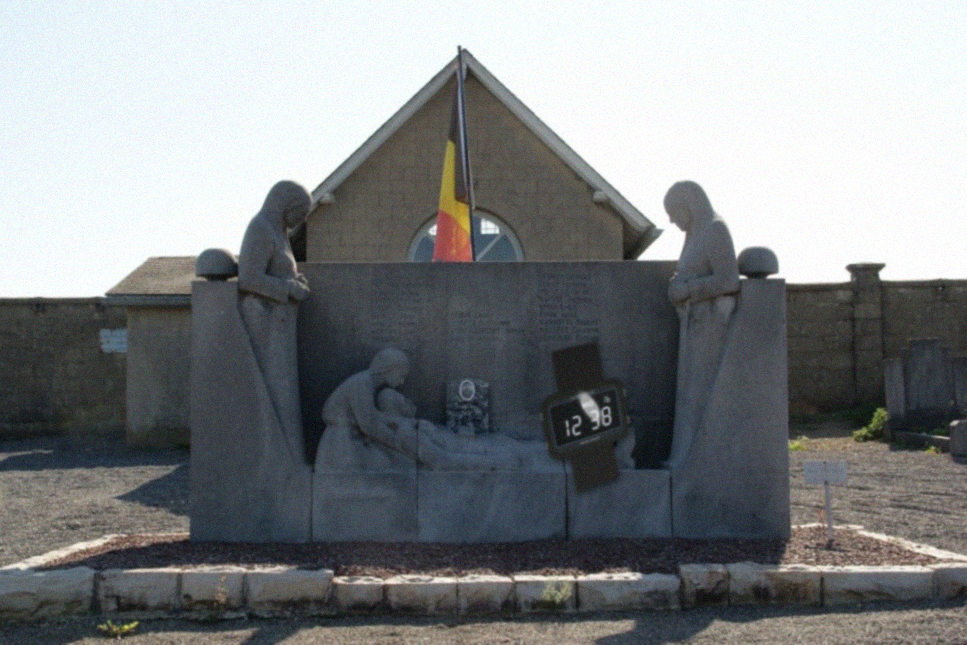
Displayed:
12.38
